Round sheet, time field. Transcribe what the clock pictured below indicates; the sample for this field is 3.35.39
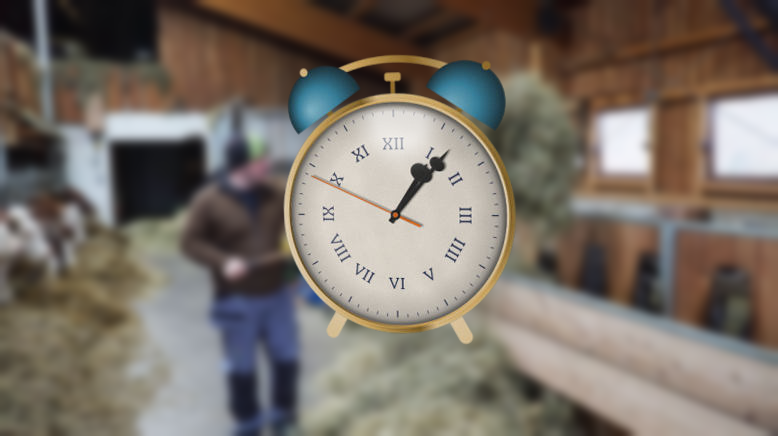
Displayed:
1.06.49
